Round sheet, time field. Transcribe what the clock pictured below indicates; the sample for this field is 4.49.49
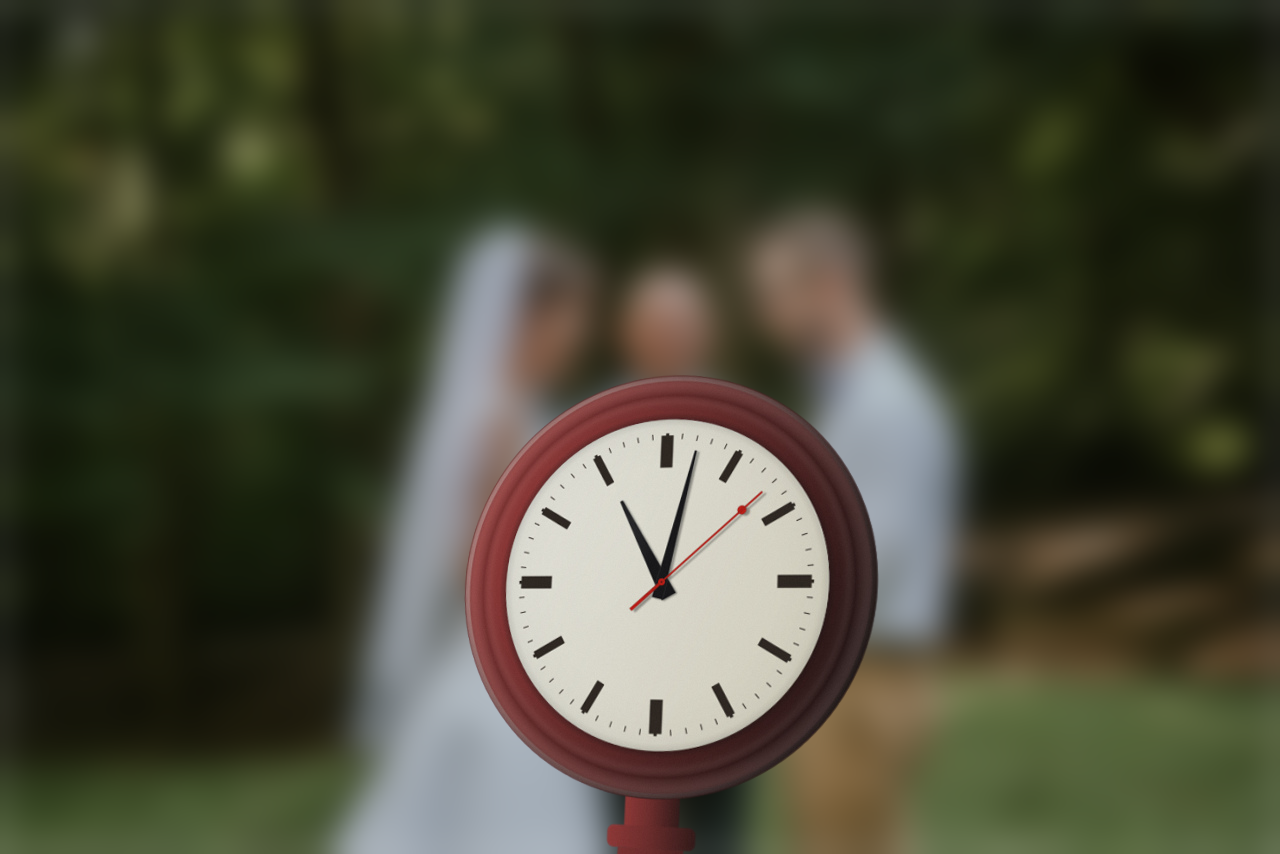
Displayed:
11.02.08
